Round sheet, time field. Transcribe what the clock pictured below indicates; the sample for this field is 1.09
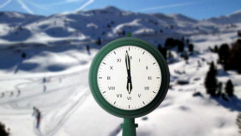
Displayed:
5.59
